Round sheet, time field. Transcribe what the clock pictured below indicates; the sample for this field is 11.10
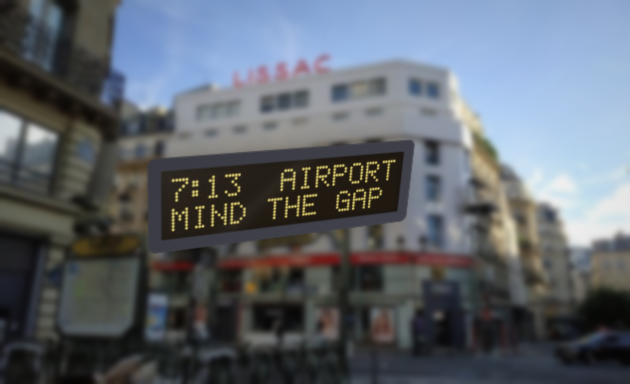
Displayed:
7.13
